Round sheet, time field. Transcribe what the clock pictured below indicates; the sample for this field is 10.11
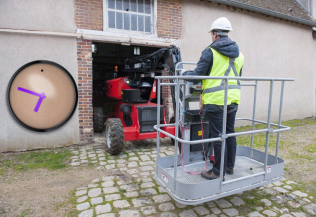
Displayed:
6.48
